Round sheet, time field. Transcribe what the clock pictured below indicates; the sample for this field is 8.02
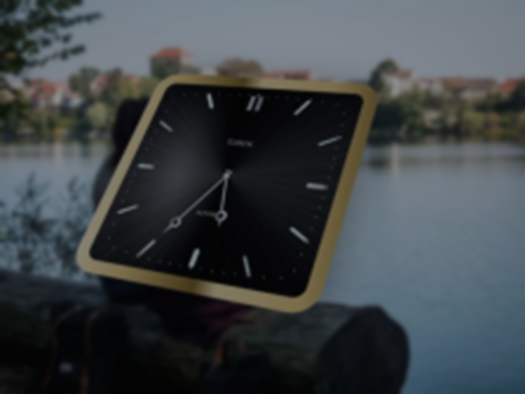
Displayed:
5.35
